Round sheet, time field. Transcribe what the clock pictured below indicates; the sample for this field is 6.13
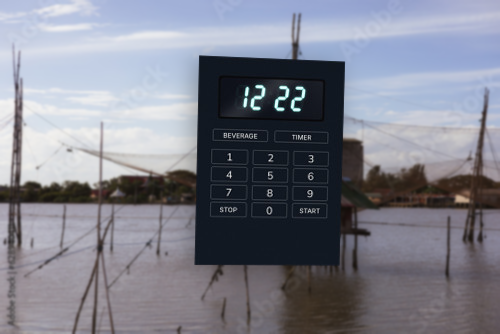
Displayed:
12.22
